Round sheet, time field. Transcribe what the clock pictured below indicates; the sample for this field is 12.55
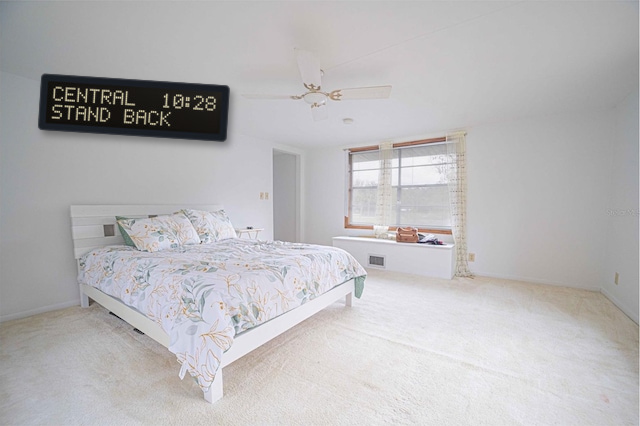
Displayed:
10.28
